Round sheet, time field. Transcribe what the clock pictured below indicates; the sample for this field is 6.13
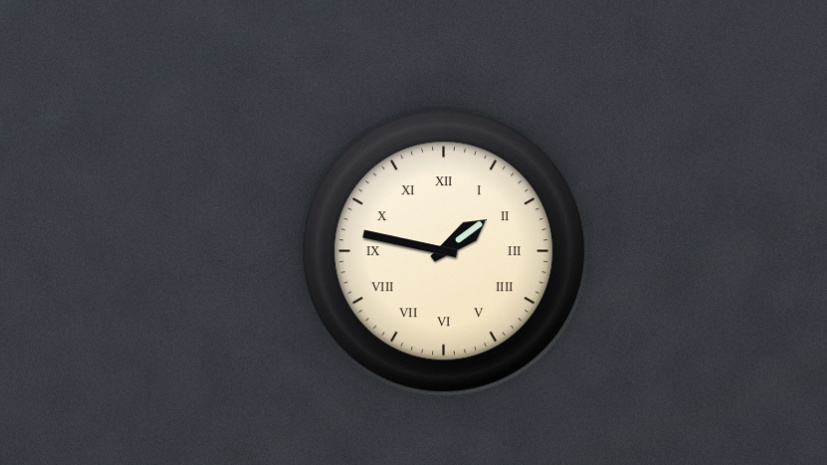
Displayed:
1.47
